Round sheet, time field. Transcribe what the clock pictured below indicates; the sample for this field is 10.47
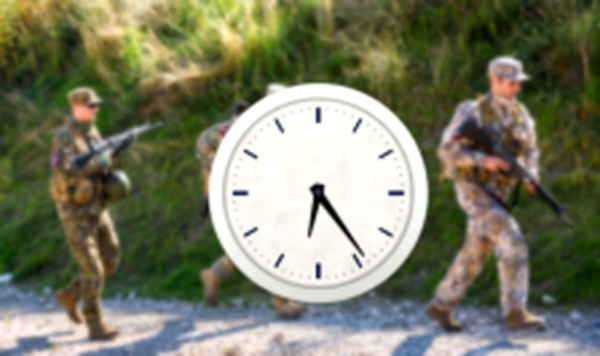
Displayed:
6.24
